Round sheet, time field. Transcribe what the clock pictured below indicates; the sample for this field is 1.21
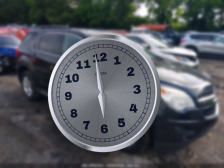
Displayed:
5.59
